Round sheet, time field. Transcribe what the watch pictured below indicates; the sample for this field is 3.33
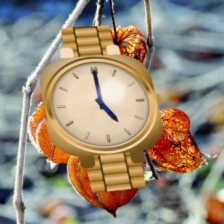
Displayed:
5.00
